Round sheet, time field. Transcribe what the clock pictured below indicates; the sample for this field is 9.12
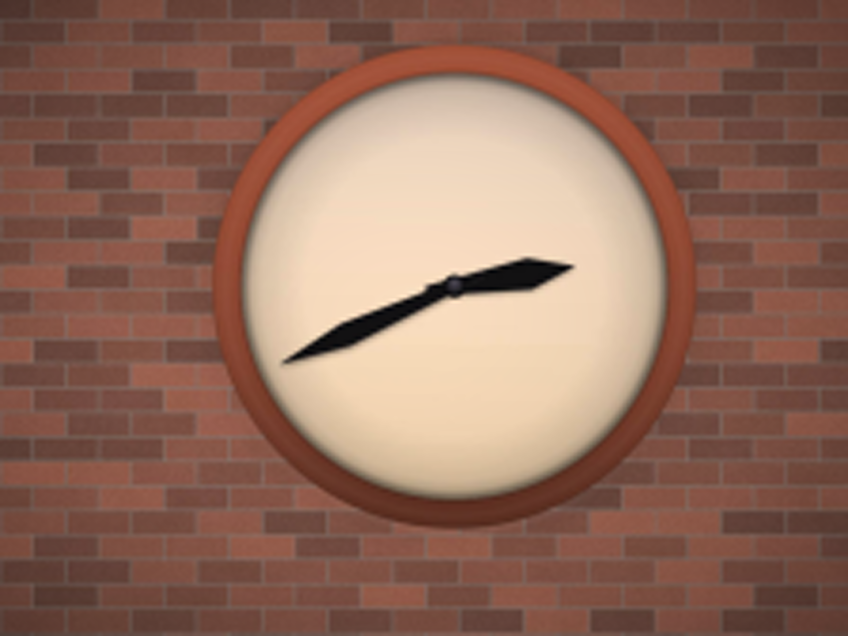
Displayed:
2.41
